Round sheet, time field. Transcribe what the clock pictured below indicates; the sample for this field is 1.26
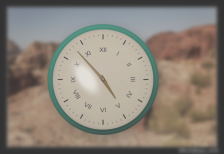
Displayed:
4.53
